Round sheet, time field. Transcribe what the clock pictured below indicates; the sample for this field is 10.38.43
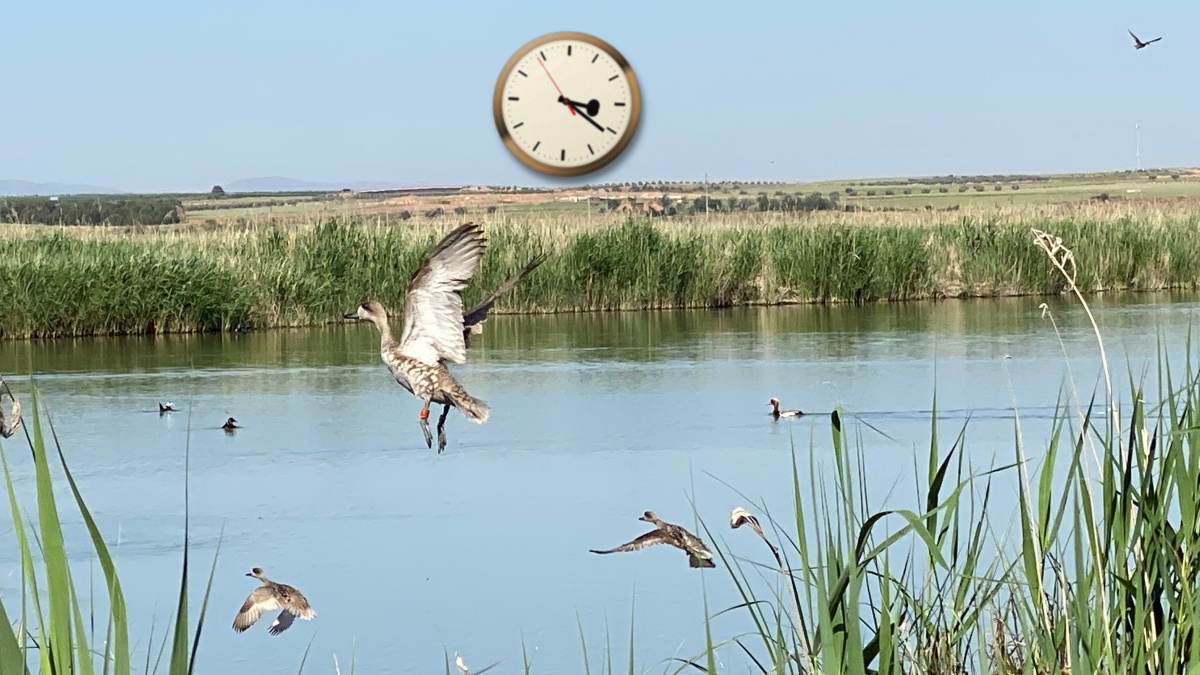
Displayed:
3.20.54
